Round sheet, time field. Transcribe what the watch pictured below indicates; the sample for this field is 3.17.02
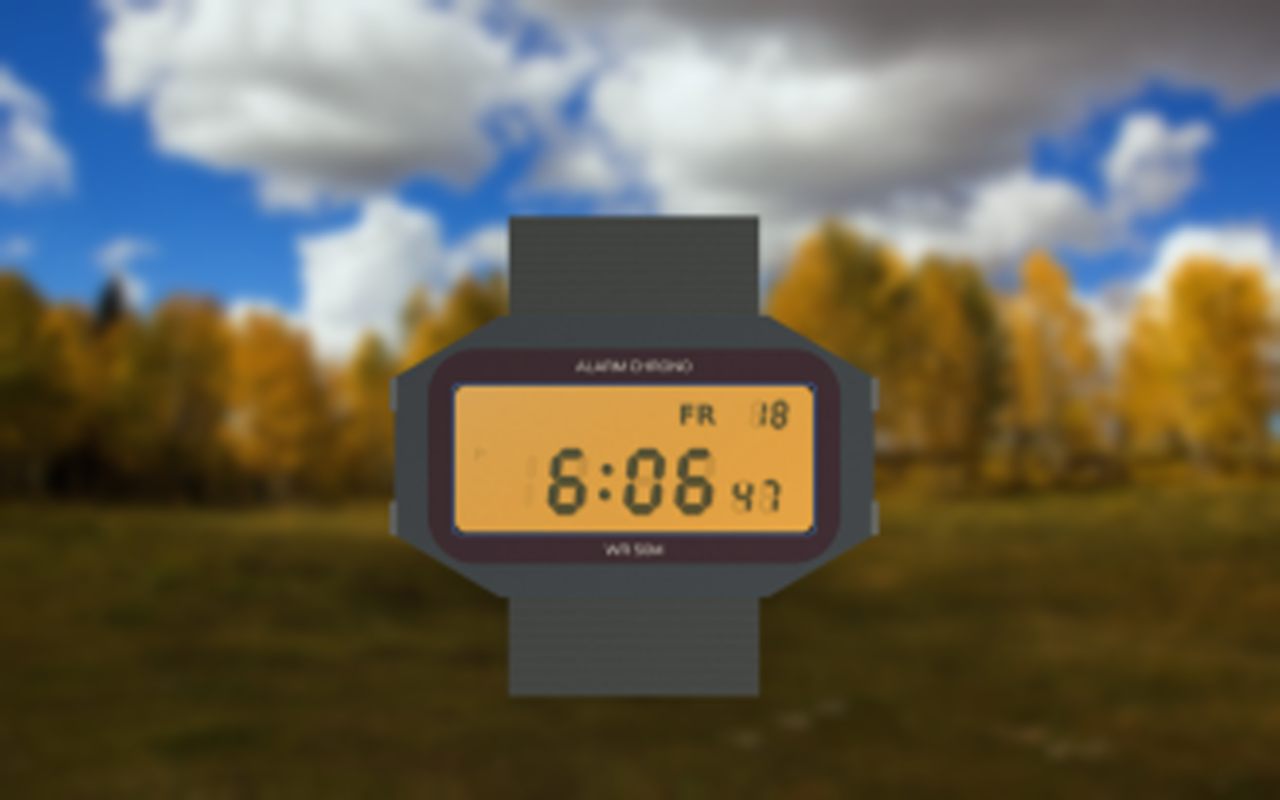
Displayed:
6.06.47
